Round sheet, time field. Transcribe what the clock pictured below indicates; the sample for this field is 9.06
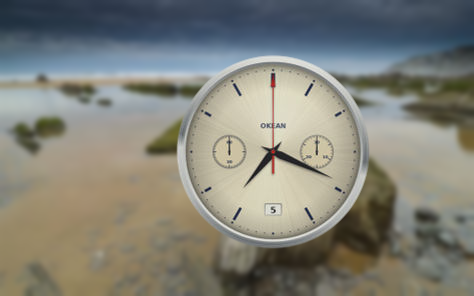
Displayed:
7.19
